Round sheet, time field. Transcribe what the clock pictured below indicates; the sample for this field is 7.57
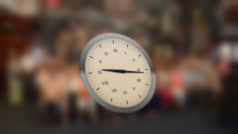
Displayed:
9.16
